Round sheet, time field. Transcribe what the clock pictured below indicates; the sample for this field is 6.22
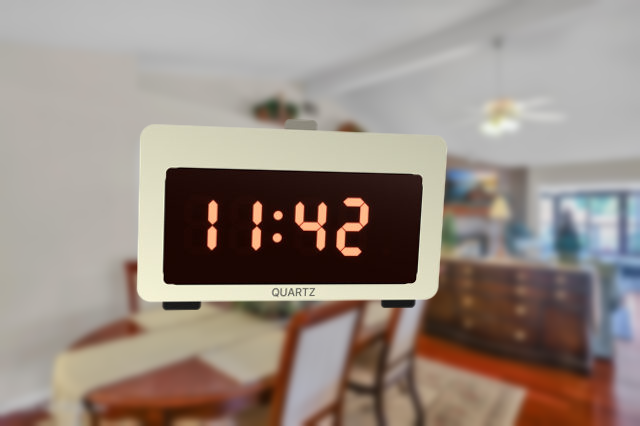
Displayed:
11.42
